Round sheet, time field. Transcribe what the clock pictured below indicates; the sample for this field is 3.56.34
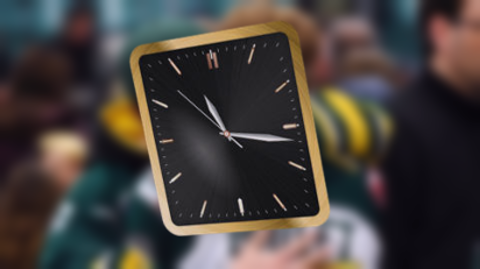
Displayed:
11.16.53
